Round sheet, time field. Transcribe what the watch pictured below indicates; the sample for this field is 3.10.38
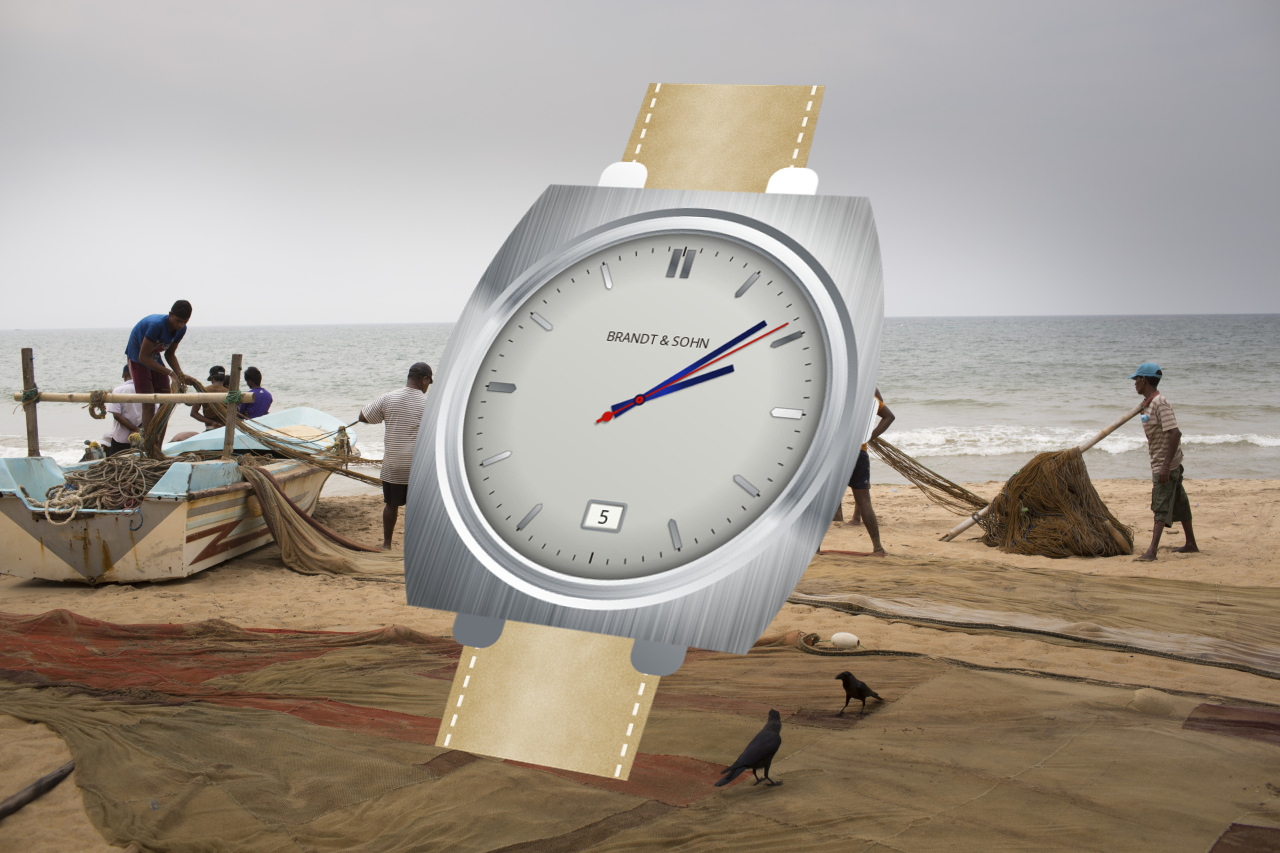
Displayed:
2.08.09
